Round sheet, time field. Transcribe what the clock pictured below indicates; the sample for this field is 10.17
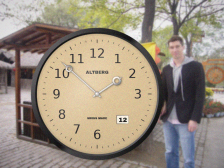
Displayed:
1.52
